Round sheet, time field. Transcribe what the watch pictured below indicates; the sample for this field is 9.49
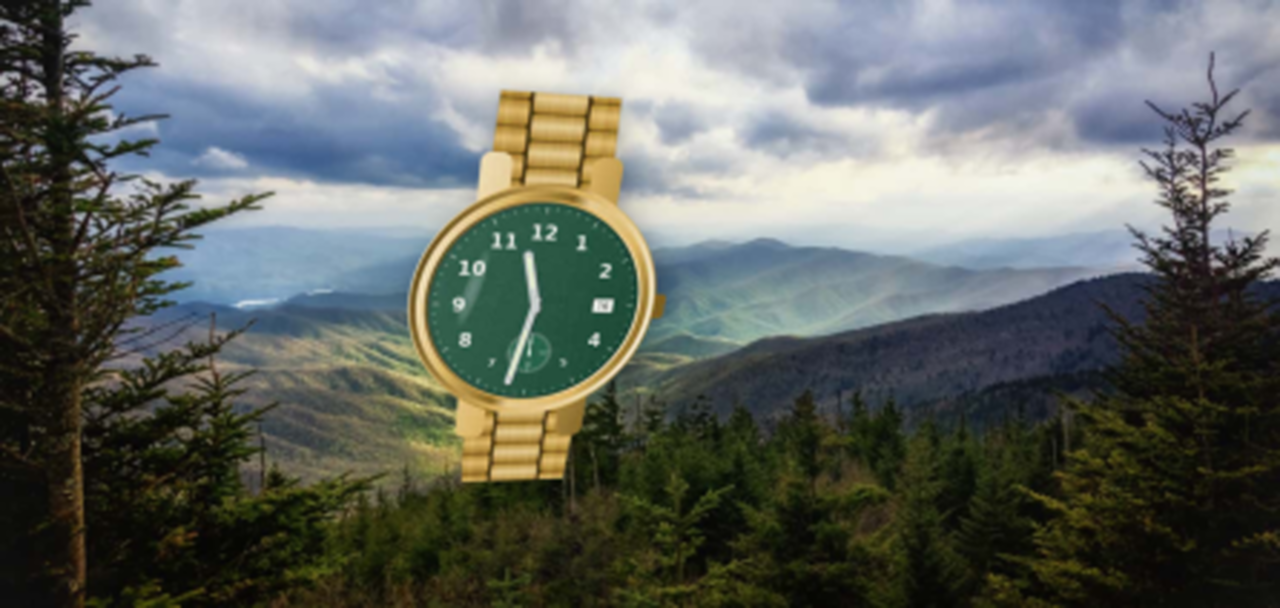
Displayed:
11.32
